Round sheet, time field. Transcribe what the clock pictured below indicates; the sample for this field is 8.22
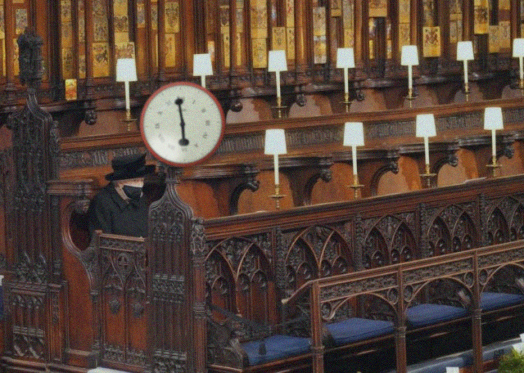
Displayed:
5.59
